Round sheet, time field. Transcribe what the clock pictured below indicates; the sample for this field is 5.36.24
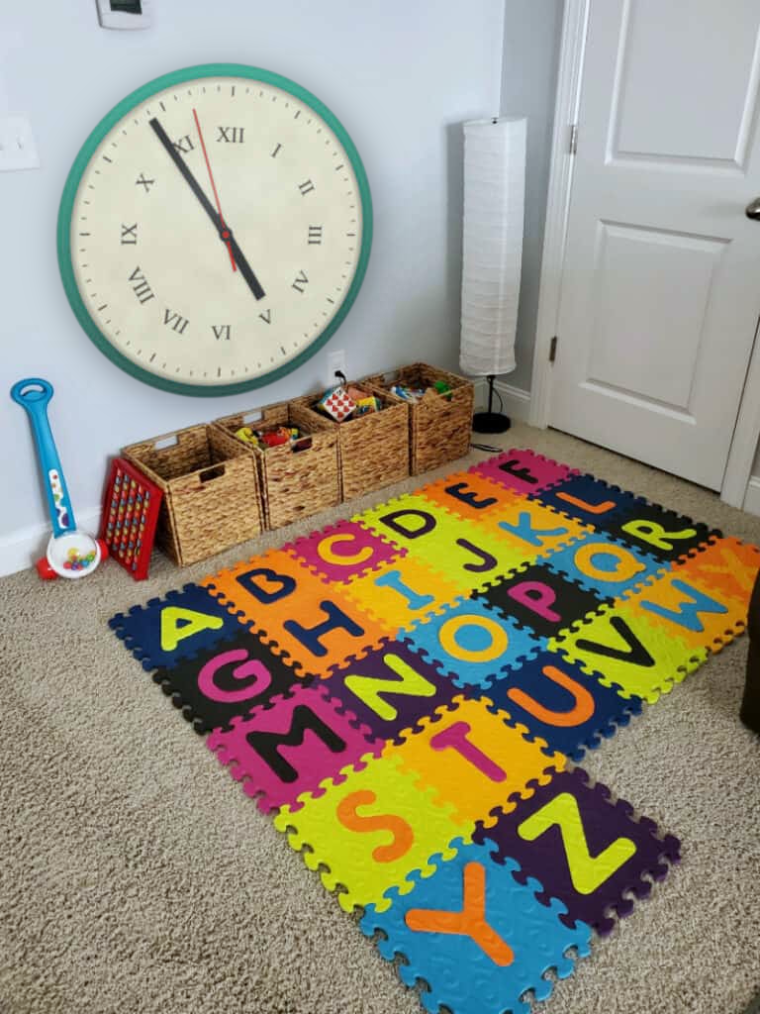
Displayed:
4.53.57
